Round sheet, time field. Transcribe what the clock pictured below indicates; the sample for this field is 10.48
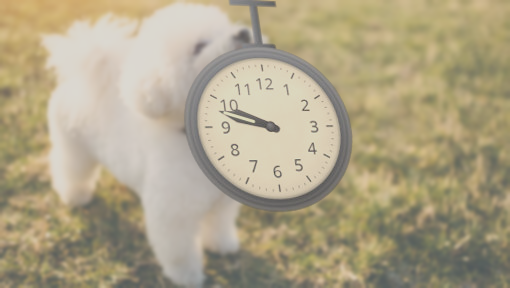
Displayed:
9.48
